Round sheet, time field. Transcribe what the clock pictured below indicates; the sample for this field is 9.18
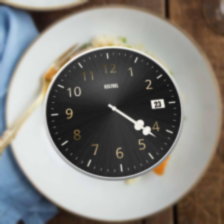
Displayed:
4.22
